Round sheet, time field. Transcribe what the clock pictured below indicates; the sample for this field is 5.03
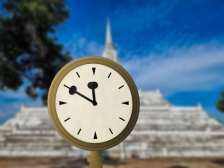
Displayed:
11.50
